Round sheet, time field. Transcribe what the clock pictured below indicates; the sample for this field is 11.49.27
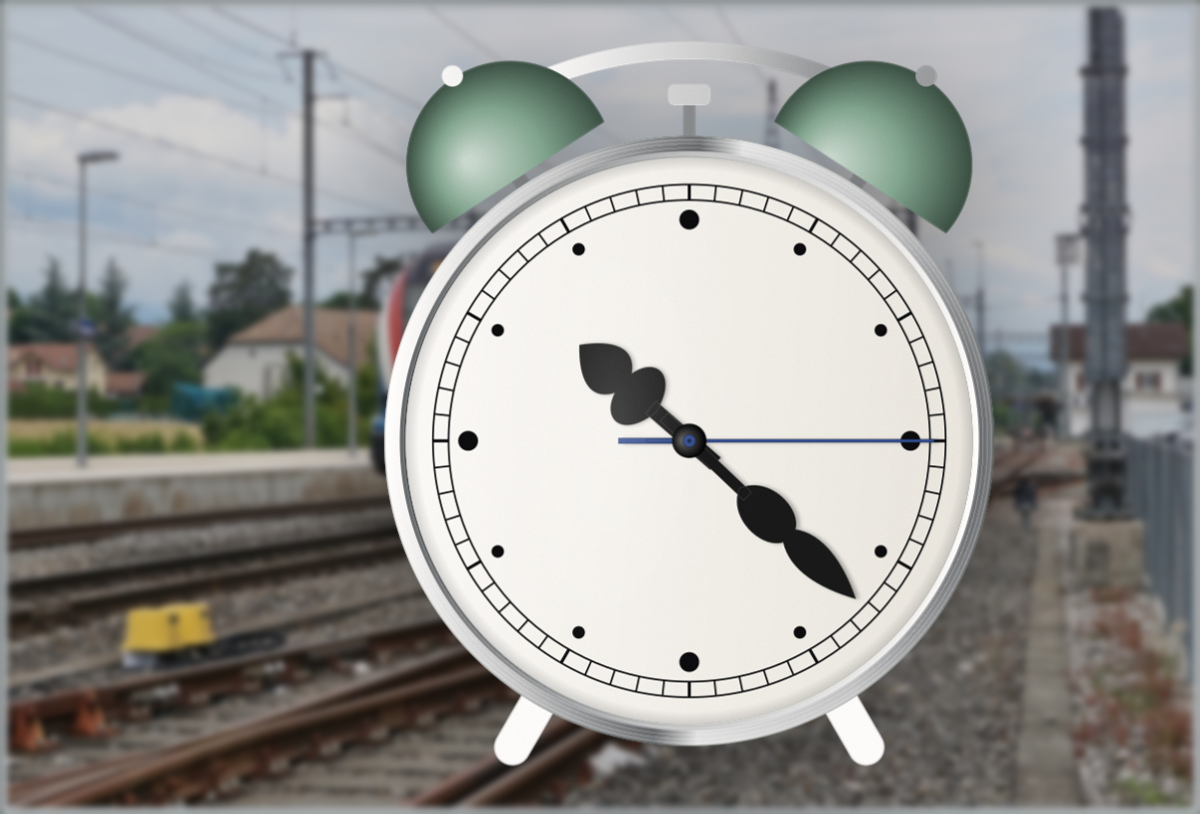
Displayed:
10.22.15
